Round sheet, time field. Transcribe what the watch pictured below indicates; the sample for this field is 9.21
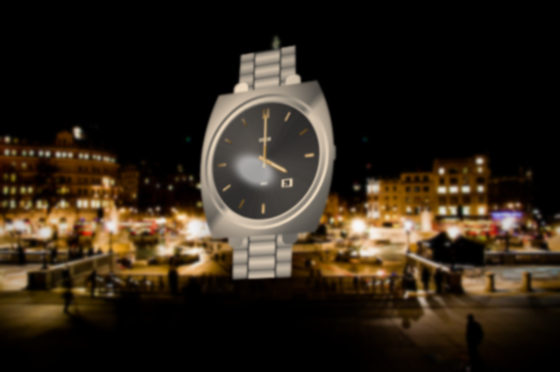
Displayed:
4.00
